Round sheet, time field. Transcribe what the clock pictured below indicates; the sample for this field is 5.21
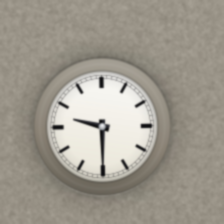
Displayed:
9.30
